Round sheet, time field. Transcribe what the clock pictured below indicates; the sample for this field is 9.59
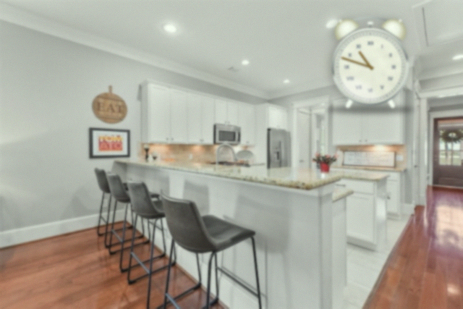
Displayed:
10.48
